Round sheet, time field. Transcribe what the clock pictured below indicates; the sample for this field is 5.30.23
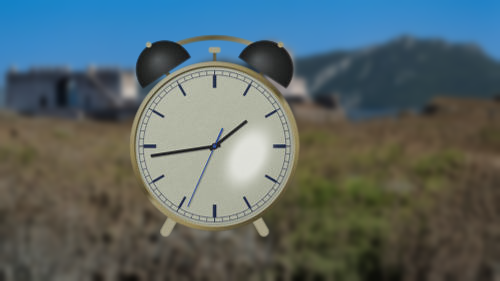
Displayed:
1.43.34
